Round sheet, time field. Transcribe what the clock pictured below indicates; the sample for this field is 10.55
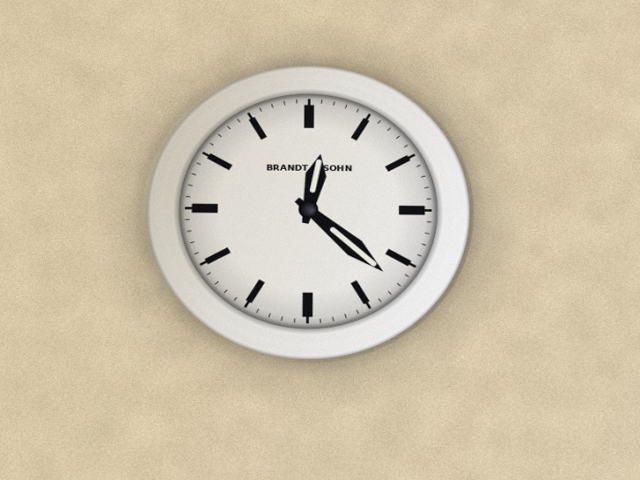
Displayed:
12.22
